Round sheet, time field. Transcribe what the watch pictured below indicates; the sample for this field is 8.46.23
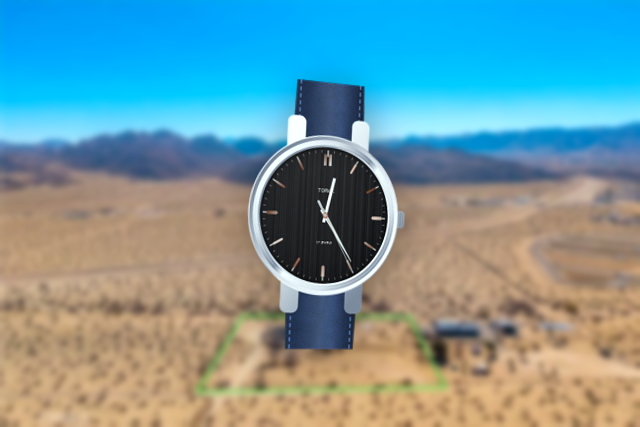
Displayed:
12.24.25
